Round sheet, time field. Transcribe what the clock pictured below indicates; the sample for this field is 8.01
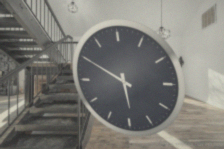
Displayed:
5.50
